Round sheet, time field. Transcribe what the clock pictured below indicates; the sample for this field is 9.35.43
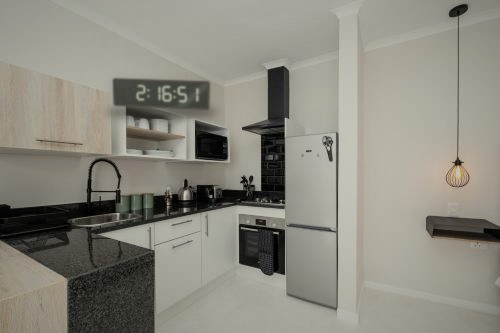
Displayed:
2.16.51
